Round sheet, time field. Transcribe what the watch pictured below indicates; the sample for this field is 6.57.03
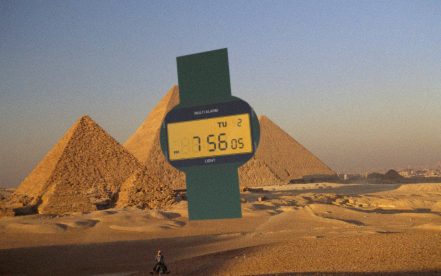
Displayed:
7.56.05
